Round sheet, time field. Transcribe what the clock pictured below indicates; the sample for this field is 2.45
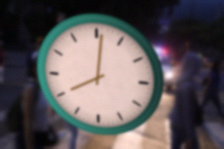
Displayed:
8.01
